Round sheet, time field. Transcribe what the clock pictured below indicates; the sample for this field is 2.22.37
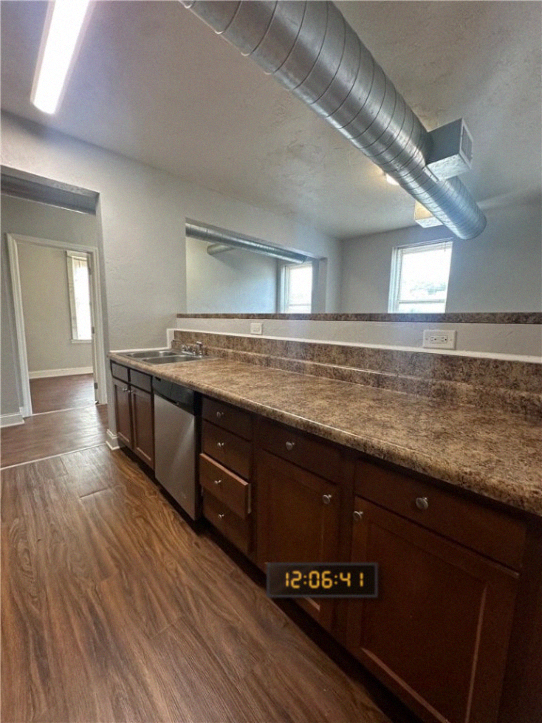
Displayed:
12.06.41
